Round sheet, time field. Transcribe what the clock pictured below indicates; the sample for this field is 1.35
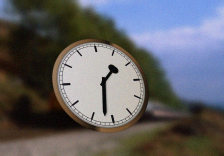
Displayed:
1.32
